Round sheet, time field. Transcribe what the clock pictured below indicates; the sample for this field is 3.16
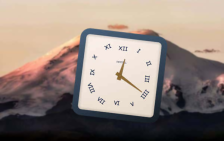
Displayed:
12.20
